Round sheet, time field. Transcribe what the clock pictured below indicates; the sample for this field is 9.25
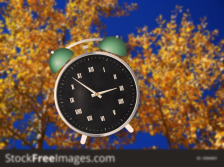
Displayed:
2.53
